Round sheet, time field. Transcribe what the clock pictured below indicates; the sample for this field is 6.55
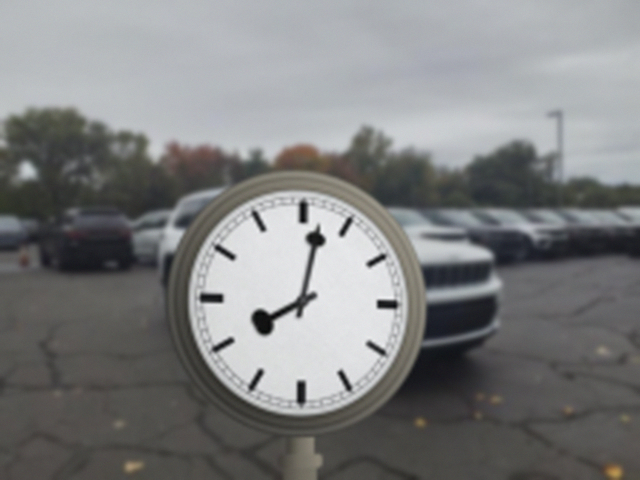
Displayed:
8.02
